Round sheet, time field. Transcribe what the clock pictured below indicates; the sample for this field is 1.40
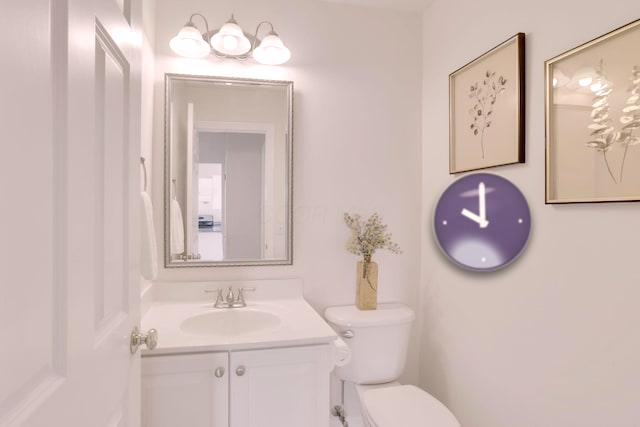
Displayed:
10.00
